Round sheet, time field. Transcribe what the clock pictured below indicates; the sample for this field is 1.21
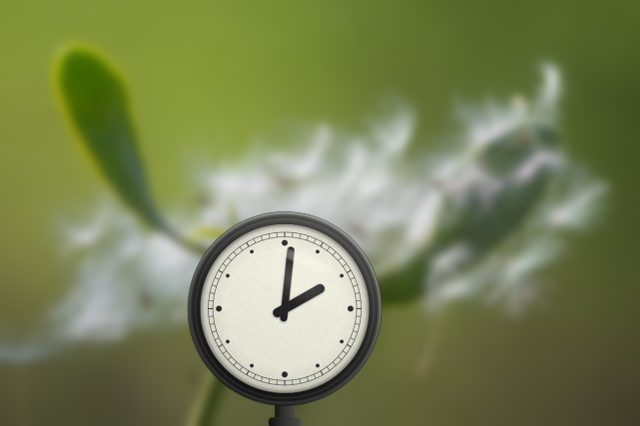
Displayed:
2.01
